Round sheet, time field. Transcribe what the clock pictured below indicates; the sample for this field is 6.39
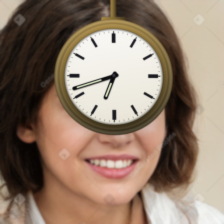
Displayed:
6.42
